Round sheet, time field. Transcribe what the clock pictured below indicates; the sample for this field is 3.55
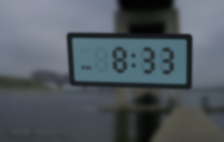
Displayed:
8.33
